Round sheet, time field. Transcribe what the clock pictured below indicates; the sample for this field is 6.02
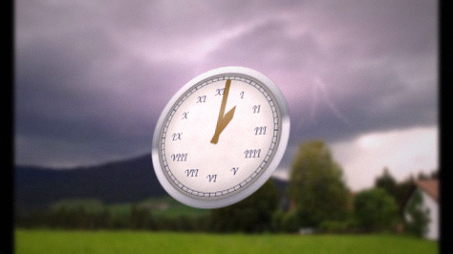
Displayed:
1.01
